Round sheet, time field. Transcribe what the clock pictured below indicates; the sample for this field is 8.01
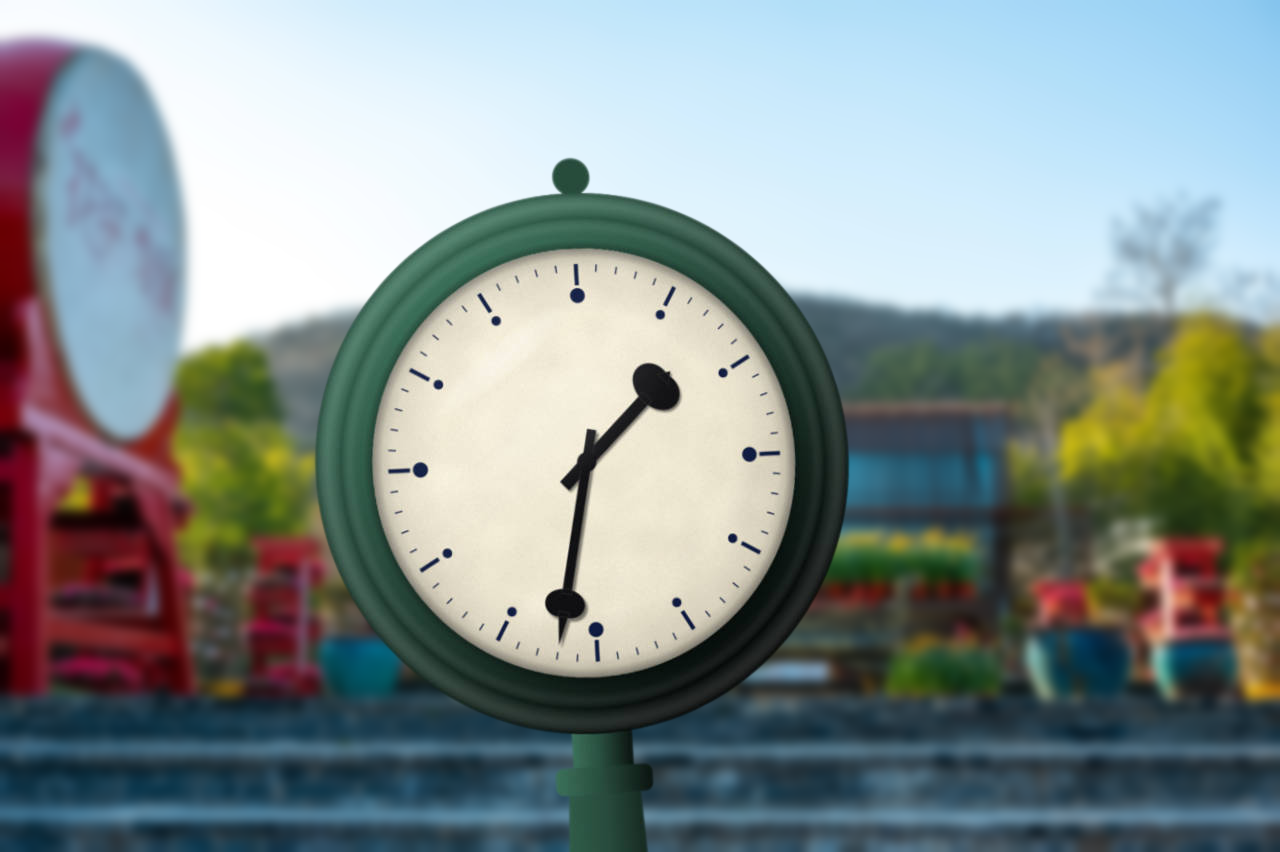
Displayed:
1.32
